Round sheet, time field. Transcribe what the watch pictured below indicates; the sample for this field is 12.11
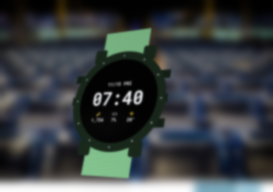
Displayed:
7.40
